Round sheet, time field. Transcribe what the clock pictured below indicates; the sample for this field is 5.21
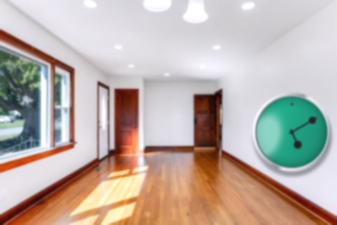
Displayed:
5.10
